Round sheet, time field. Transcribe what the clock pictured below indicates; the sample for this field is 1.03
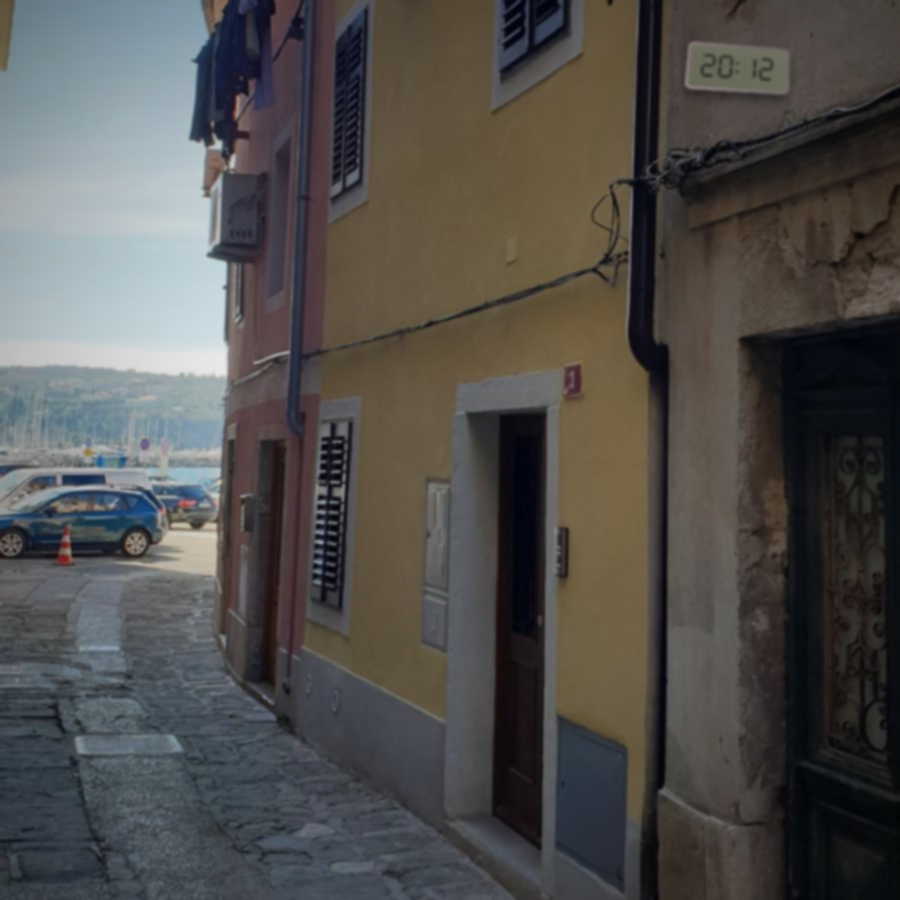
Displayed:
20.12
